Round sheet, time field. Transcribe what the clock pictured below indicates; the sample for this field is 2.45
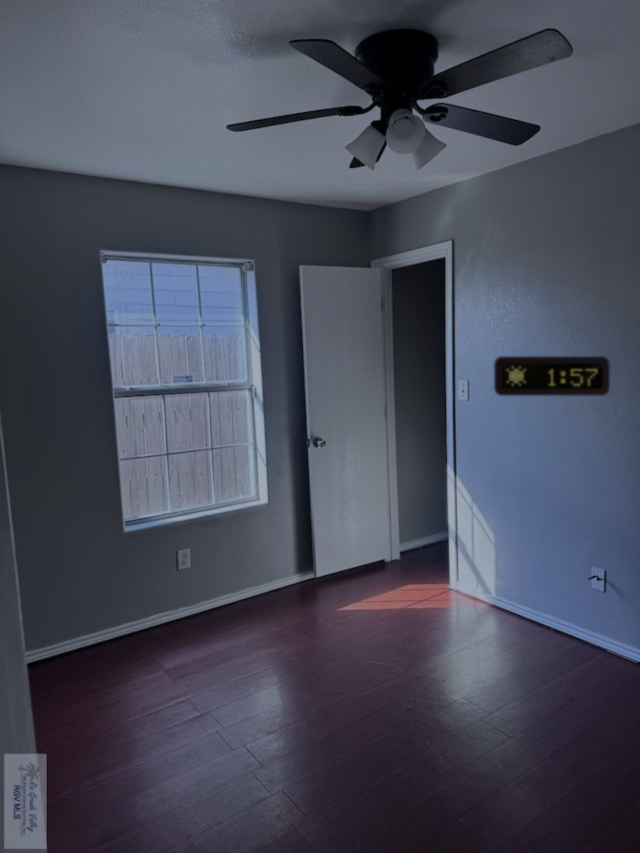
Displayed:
1.57
